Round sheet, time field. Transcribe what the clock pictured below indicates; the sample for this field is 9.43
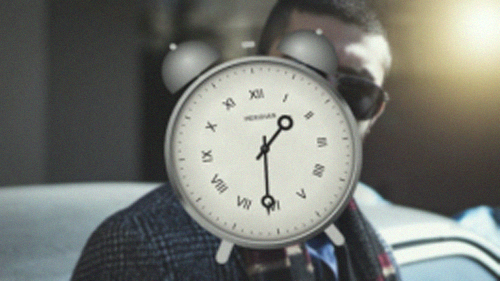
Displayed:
1.31
